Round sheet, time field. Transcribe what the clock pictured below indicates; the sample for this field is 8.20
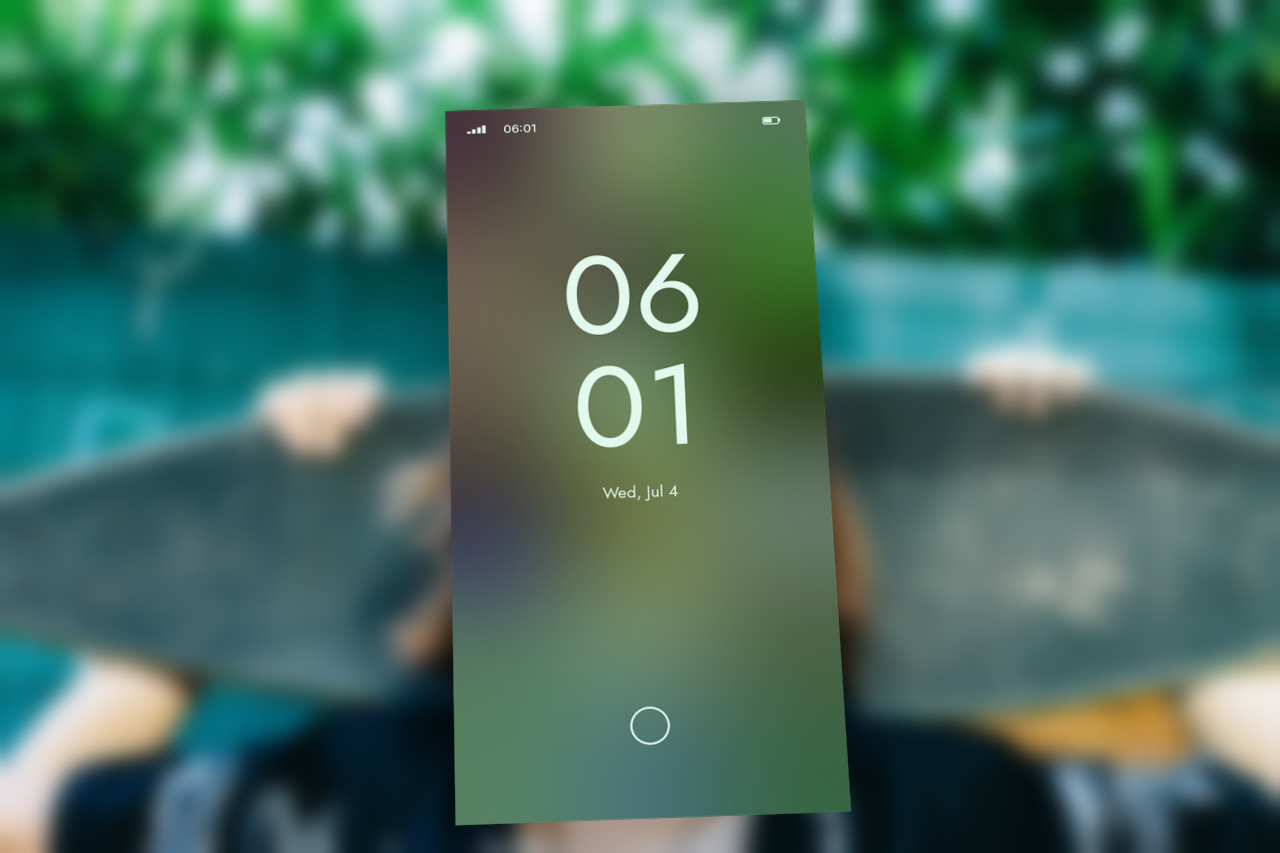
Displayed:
6.01
